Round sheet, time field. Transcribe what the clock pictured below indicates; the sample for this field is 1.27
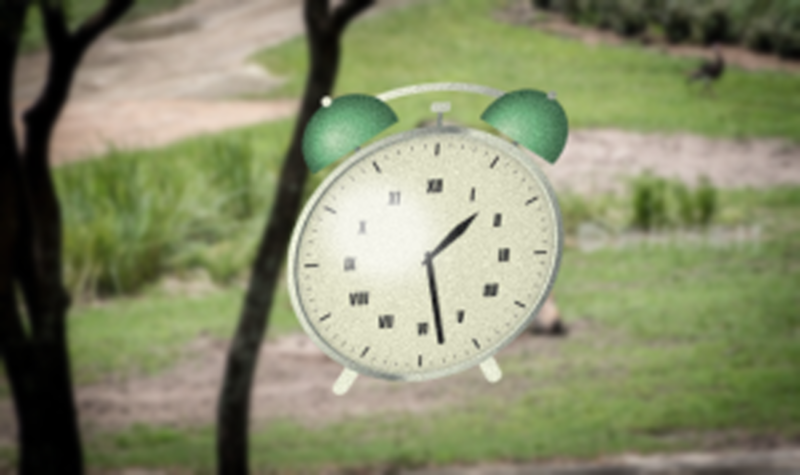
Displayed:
1.28
